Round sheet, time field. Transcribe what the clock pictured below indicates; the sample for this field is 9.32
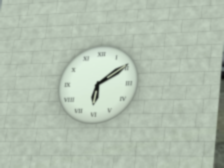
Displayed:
6.09
